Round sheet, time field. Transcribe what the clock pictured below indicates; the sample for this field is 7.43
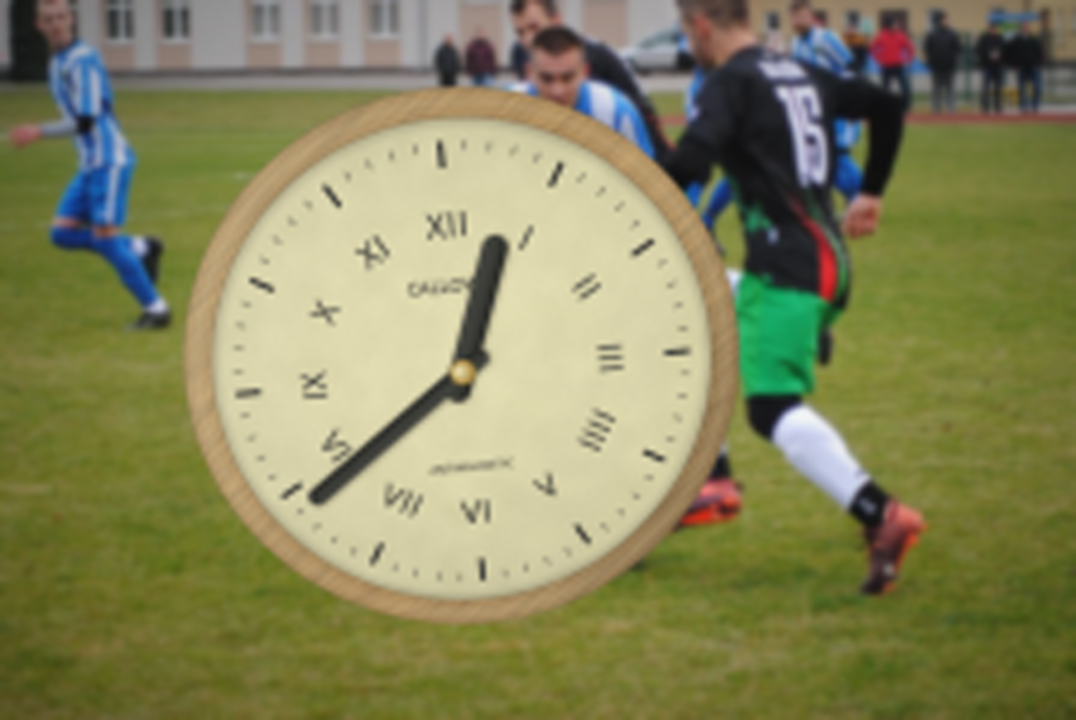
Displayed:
12.39
